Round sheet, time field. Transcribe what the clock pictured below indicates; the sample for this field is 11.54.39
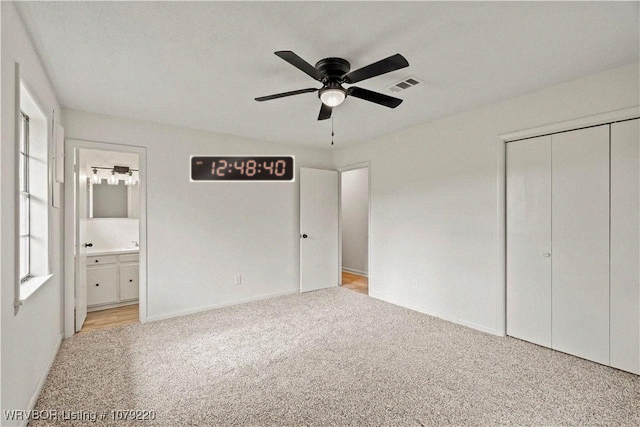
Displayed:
12.48.40
